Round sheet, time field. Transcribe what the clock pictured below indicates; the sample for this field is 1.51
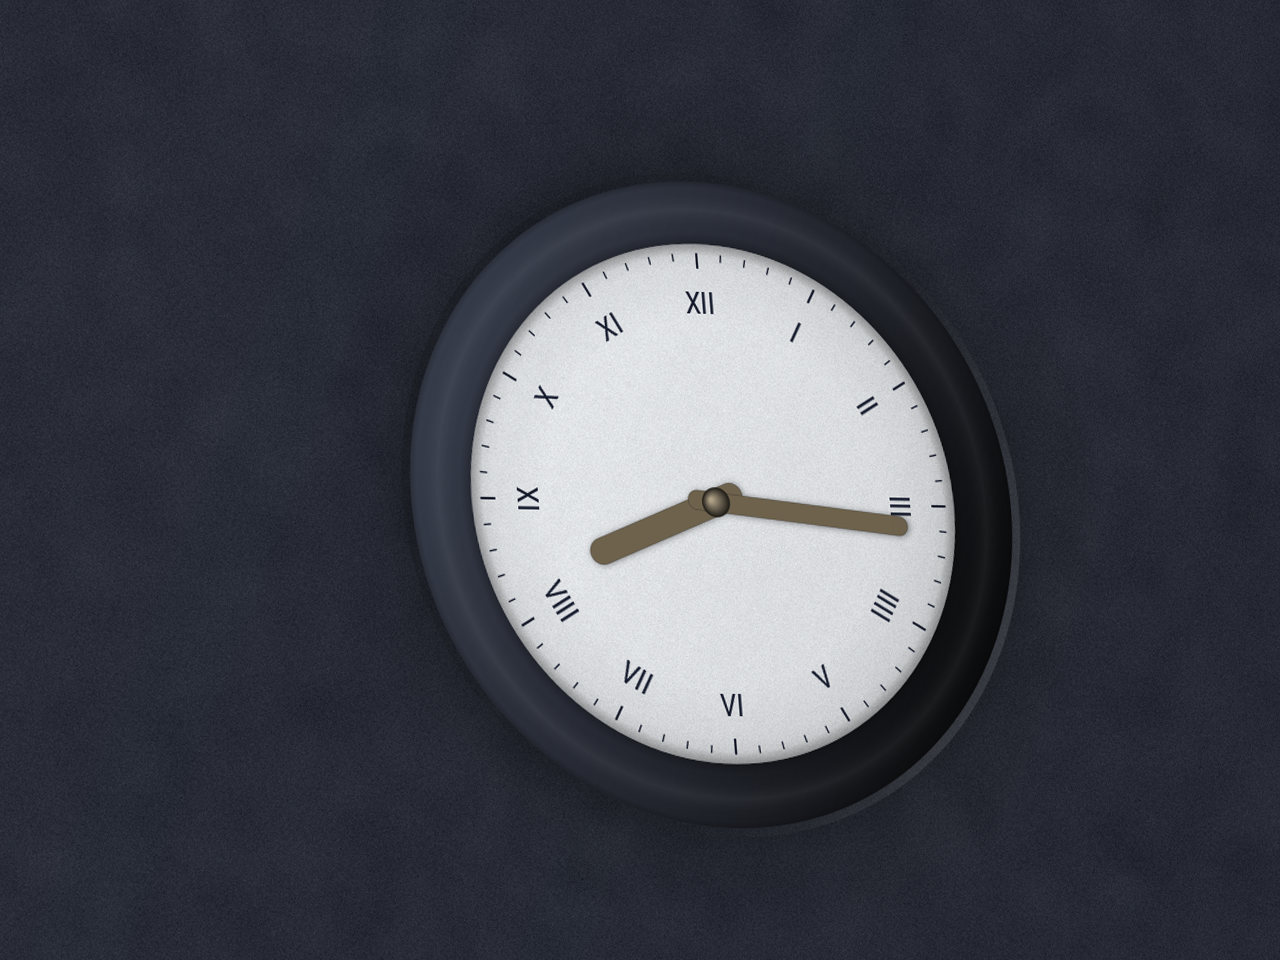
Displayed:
8.16
